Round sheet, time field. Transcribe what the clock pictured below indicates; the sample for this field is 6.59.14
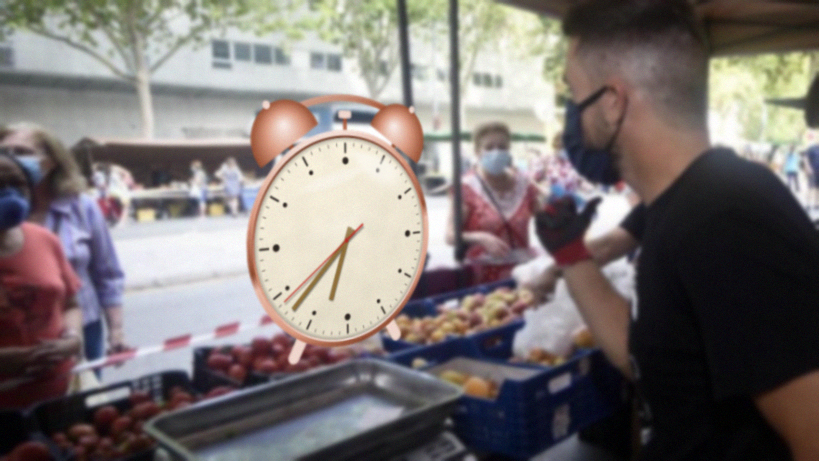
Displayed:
6.37.39
